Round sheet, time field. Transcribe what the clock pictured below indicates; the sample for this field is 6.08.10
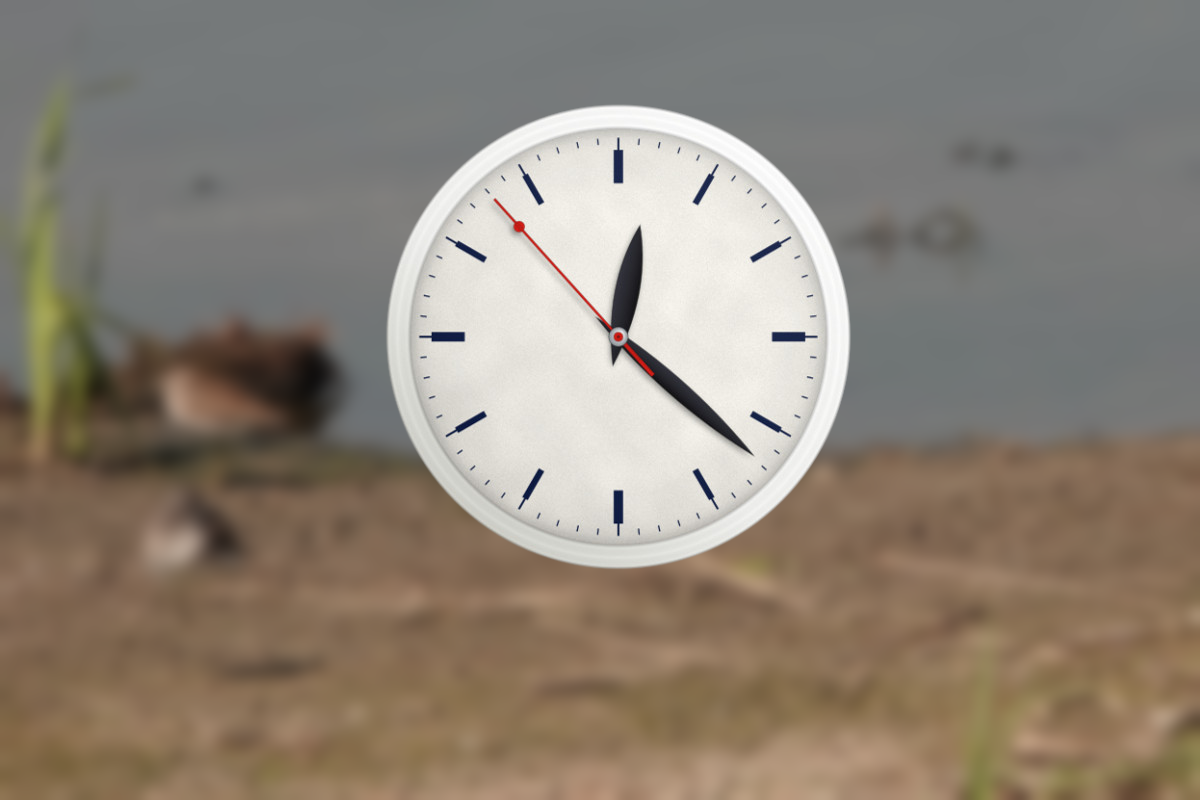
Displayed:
12.21.53
